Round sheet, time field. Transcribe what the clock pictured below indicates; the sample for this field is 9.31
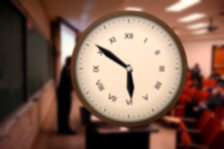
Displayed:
5.51
